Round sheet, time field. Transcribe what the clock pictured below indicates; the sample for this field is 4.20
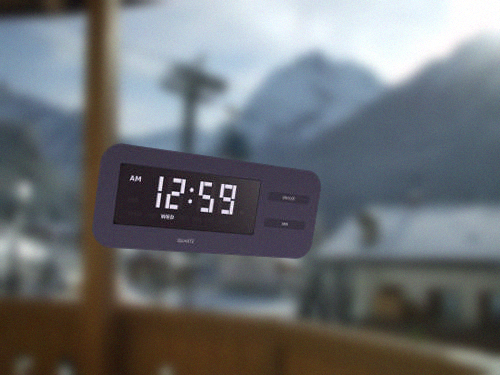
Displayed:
12.59
